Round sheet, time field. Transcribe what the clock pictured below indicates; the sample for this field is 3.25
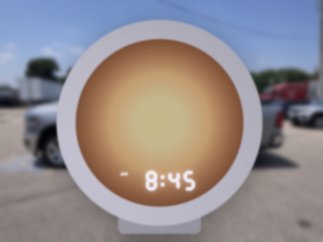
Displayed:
8.45
